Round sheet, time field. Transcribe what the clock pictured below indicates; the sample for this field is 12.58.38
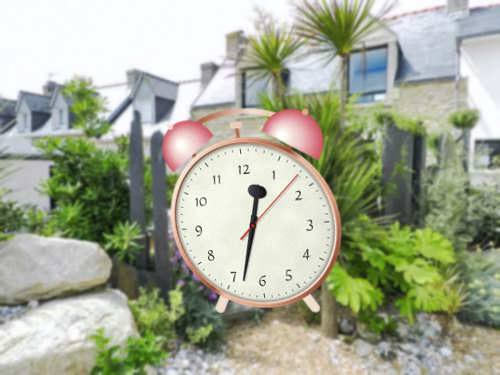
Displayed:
12.33.08
